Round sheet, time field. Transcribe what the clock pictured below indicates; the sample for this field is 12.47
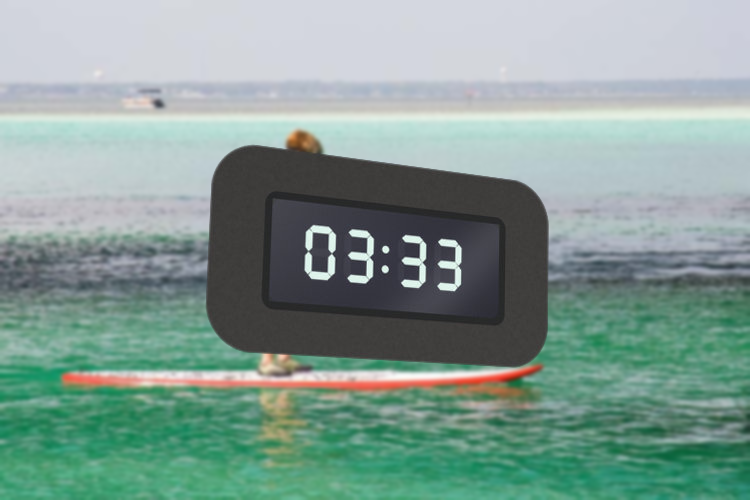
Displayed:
3.33
